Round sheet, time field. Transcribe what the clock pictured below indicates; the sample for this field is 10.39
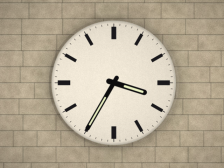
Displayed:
3.35
